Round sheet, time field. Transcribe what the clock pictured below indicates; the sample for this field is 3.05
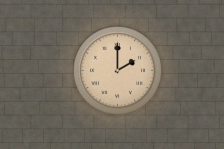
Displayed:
2.00
